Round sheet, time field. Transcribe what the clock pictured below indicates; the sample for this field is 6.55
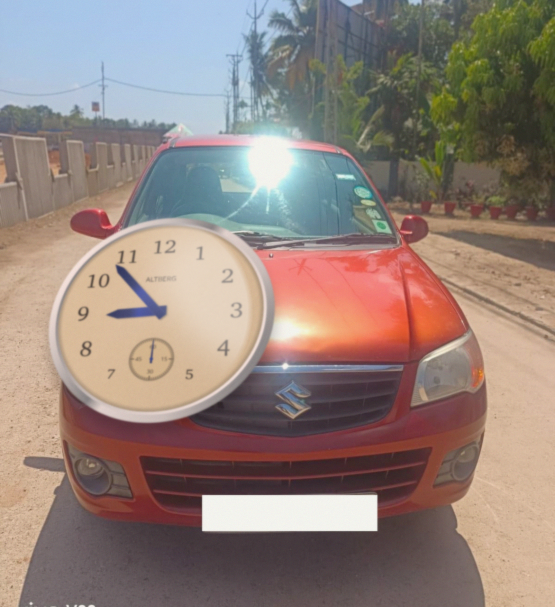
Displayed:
8.53
